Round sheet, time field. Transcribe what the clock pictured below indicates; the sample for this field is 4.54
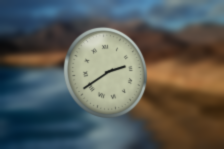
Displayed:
2.41
